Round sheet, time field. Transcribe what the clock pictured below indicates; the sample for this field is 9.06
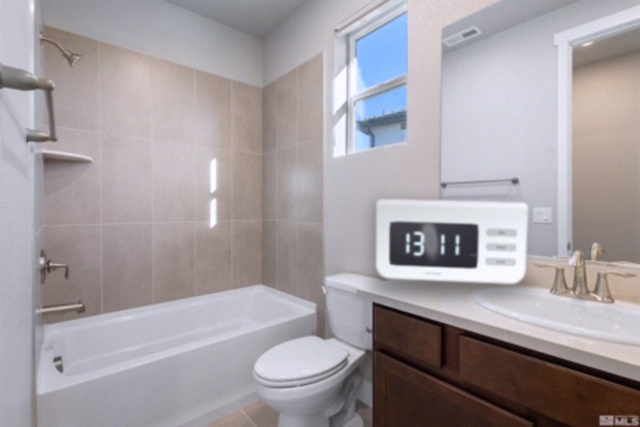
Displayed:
13.11
